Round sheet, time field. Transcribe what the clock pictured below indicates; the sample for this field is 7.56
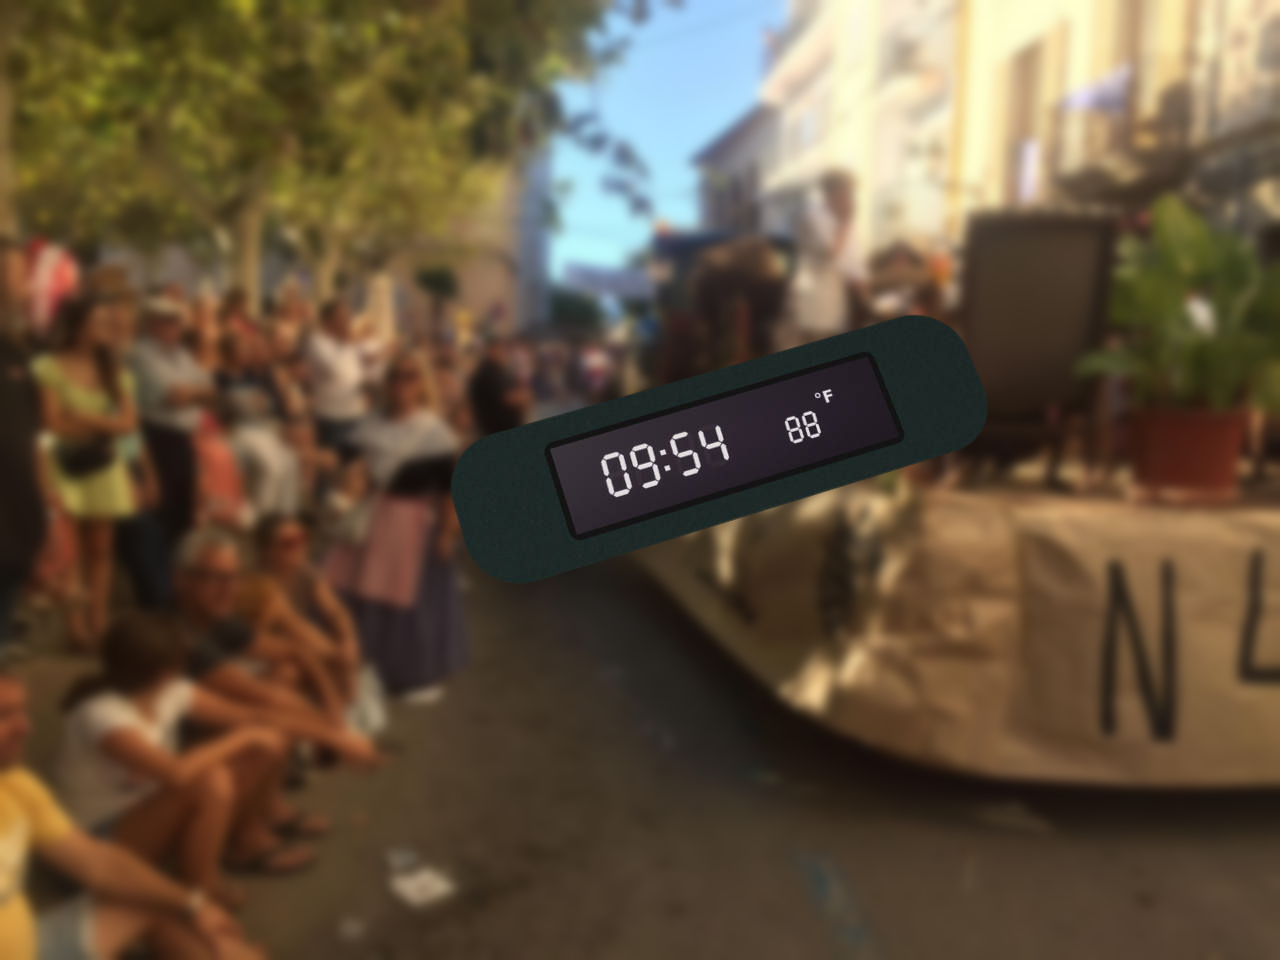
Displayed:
9.54
